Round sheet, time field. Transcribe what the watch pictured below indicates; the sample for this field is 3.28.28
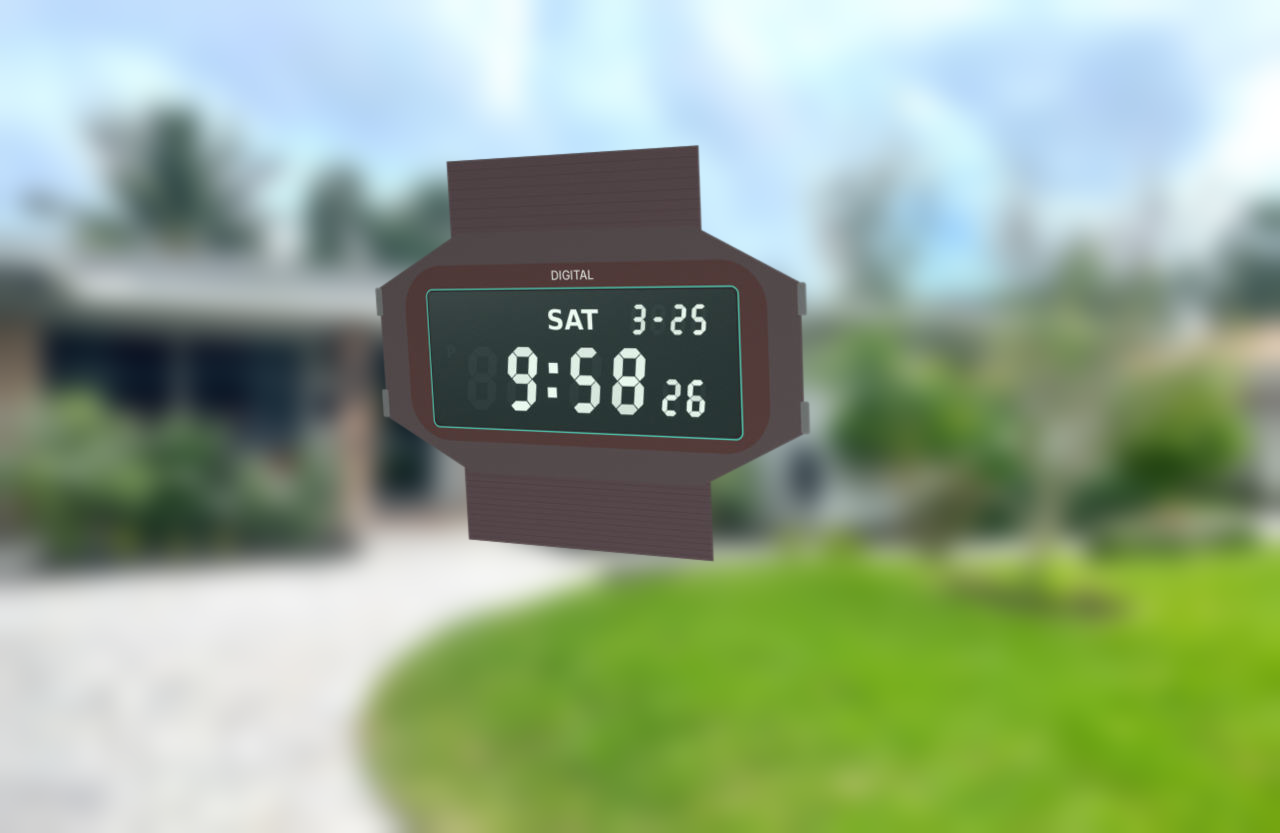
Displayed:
9.58.26
